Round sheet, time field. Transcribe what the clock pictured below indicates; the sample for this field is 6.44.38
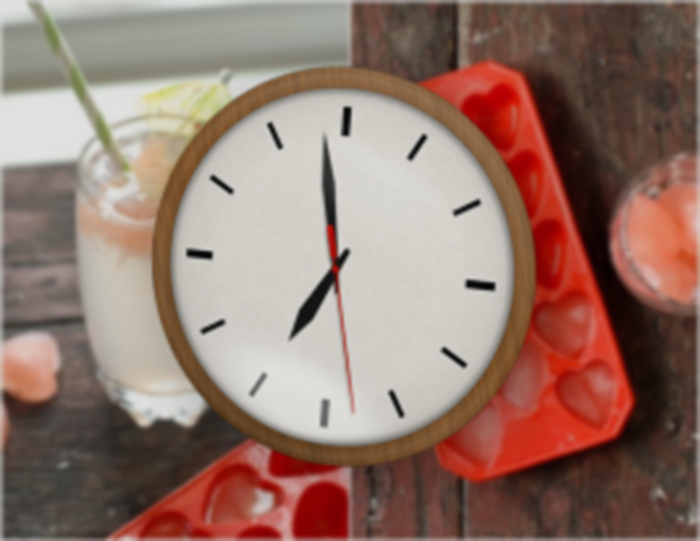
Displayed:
6.58.28
